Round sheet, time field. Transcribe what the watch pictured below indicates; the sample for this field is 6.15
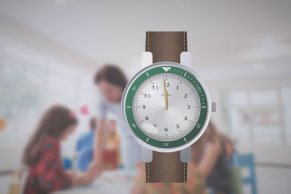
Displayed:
11.59
